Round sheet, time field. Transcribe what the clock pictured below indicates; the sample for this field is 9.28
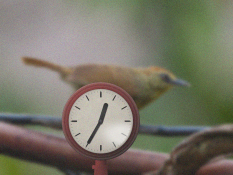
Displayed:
12.35
